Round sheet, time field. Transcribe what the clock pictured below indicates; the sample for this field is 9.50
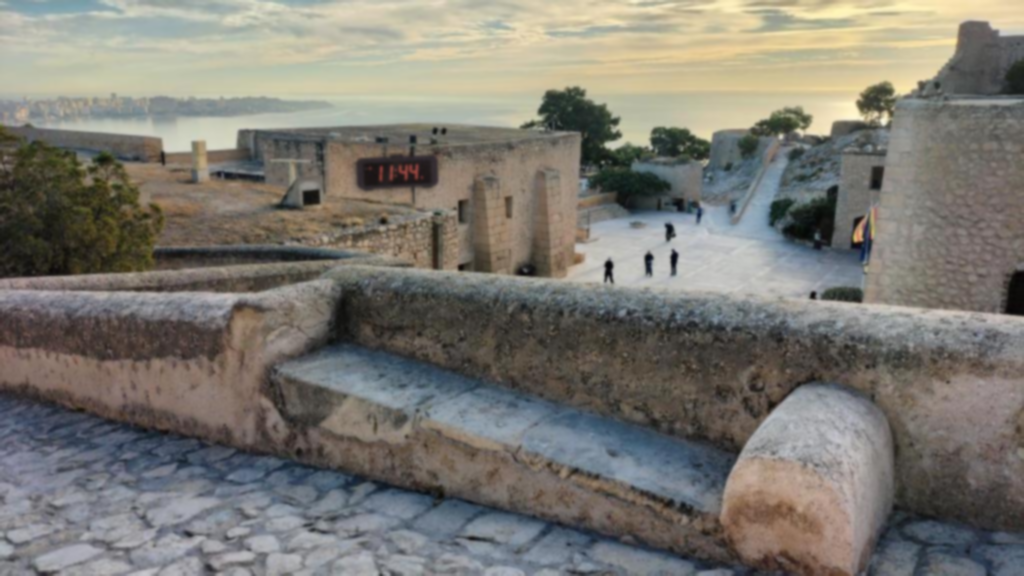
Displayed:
11.44
